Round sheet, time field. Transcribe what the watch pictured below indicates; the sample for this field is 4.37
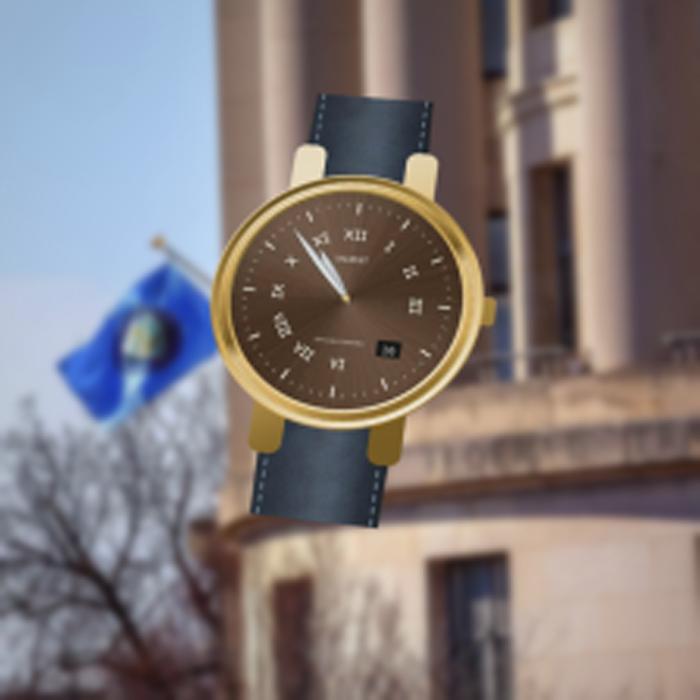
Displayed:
10.53
